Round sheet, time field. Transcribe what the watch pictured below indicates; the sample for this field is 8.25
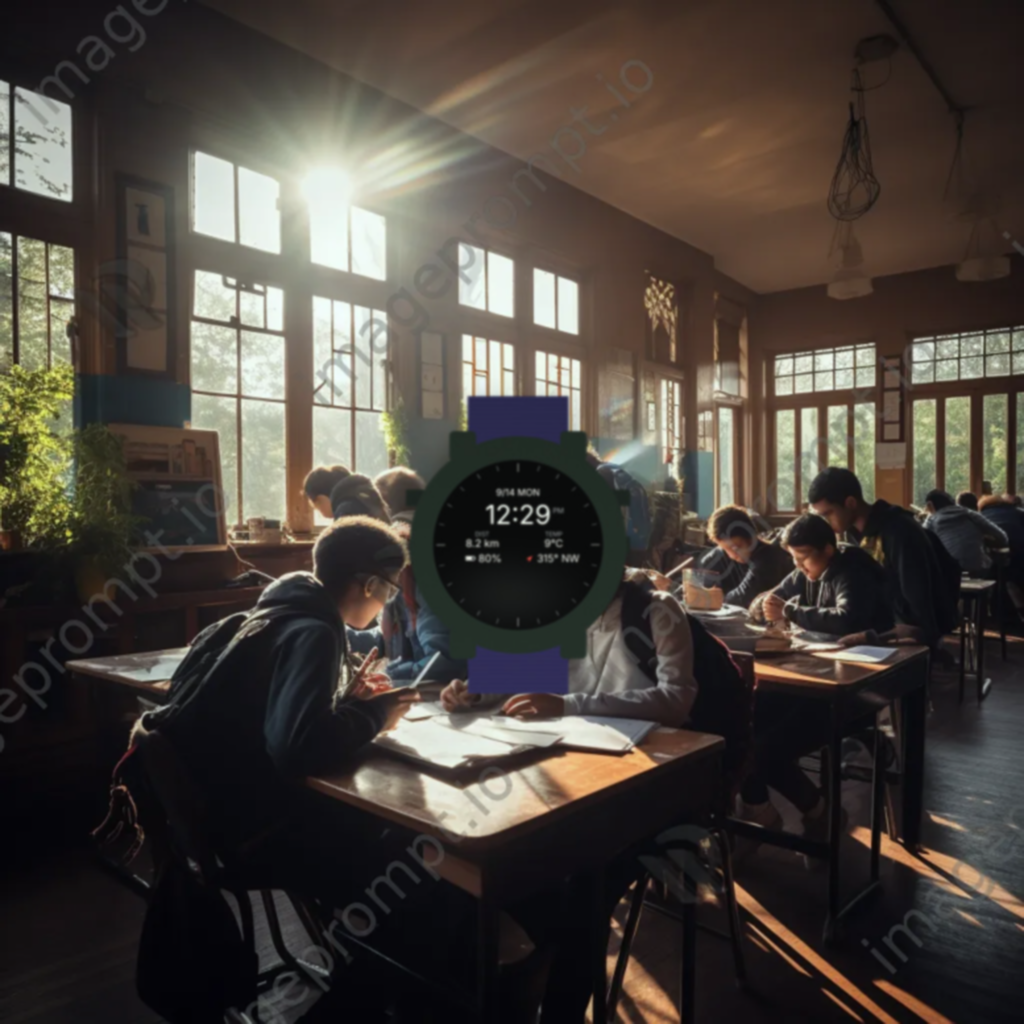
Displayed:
12.29
